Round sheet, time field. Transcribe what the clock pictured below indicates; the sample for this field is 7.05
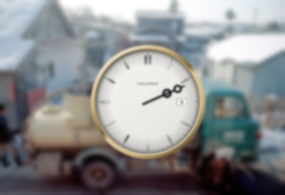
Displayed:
2.11
